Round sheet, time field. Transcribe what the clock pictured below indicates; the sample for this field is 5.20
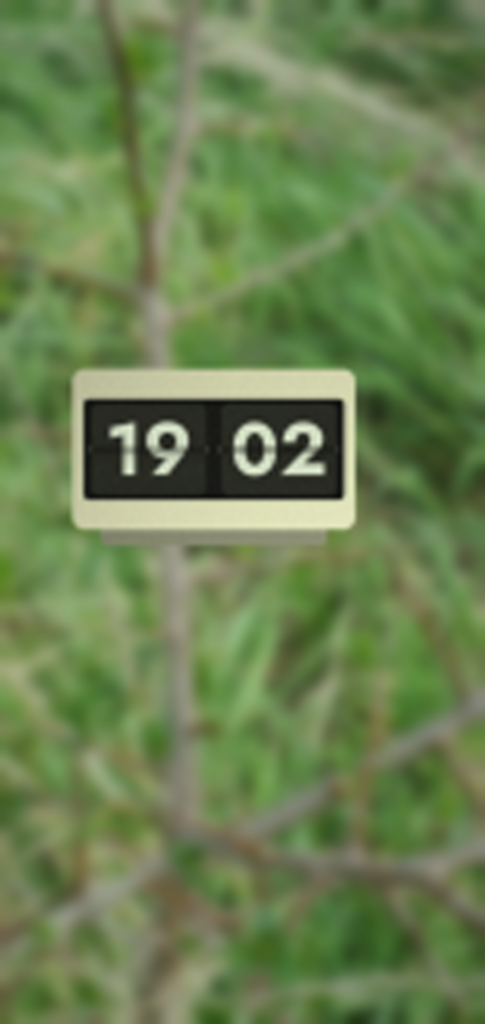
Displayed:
19.02
